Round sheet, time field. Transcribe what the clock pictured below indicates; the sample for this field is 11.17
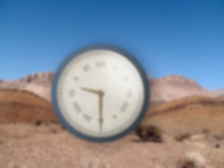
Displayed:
9.30
